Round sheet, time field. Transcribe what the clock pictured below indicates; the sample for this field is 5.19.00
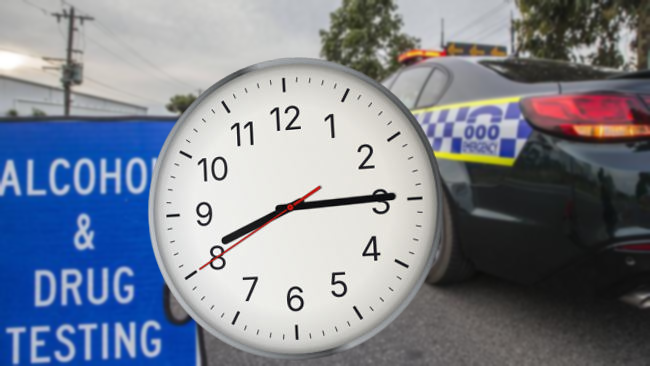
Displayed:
8.14.40
